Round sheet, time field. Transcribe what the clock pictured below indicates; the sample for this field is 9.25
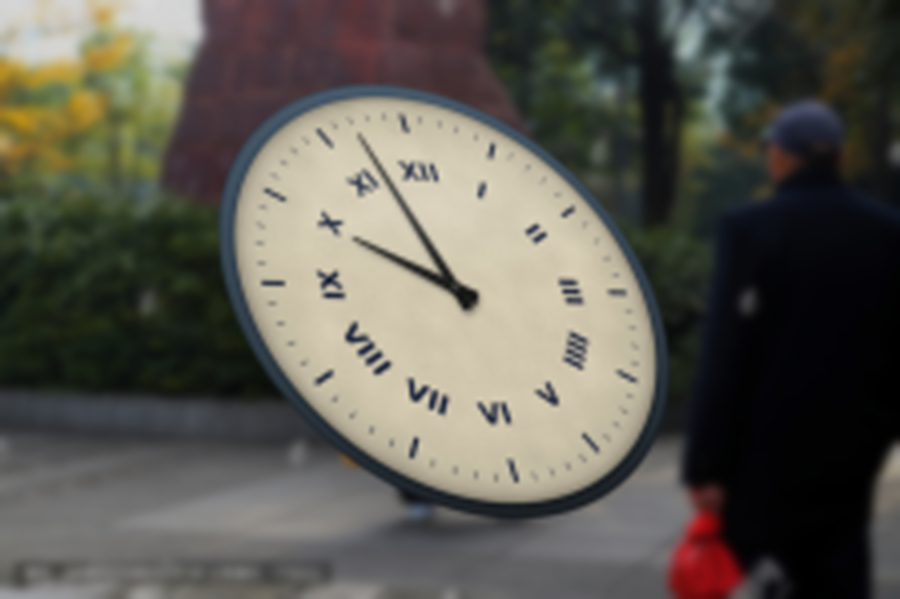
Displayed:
9.57
